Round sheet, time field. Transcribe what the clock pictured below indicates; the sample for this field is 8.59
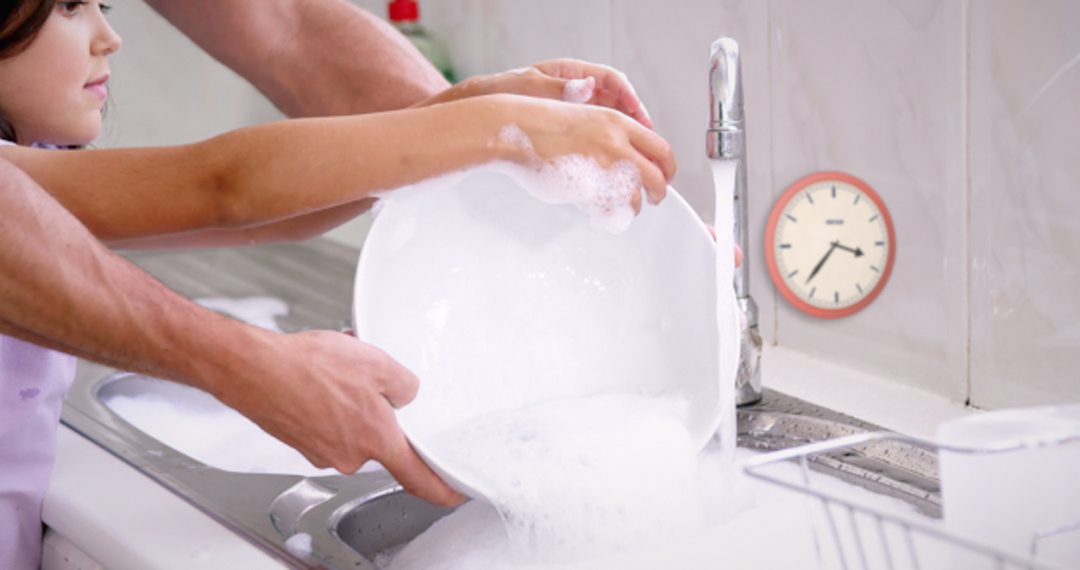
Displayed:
3.37
